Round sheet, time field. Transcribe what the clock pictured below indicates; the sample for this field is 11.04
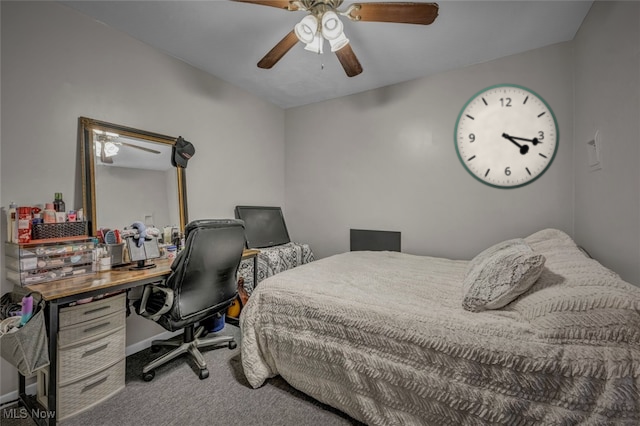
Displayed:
4.17
